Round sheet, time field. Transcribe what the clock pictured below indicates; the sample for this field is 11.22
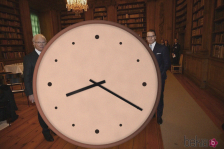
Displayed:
8.20
